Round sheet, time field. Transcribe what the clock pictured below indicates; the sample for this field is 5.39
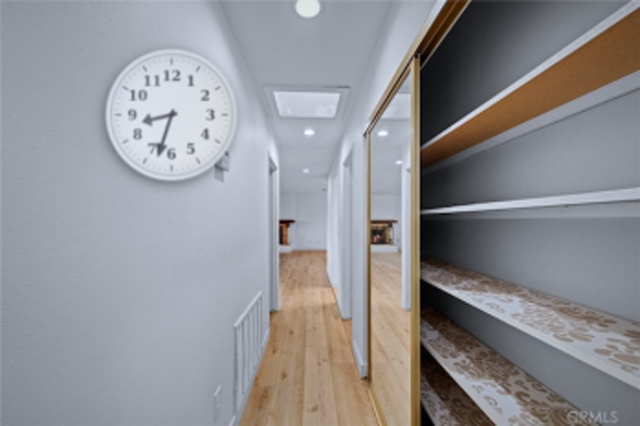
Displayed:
8.33
